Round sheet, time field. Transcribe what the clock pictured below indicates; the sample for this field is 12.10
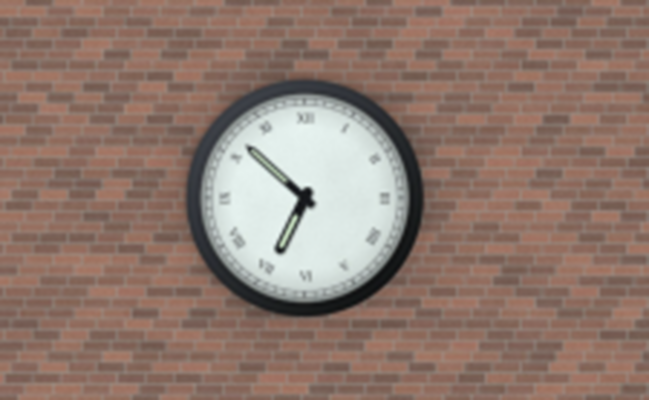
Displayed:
6.52
